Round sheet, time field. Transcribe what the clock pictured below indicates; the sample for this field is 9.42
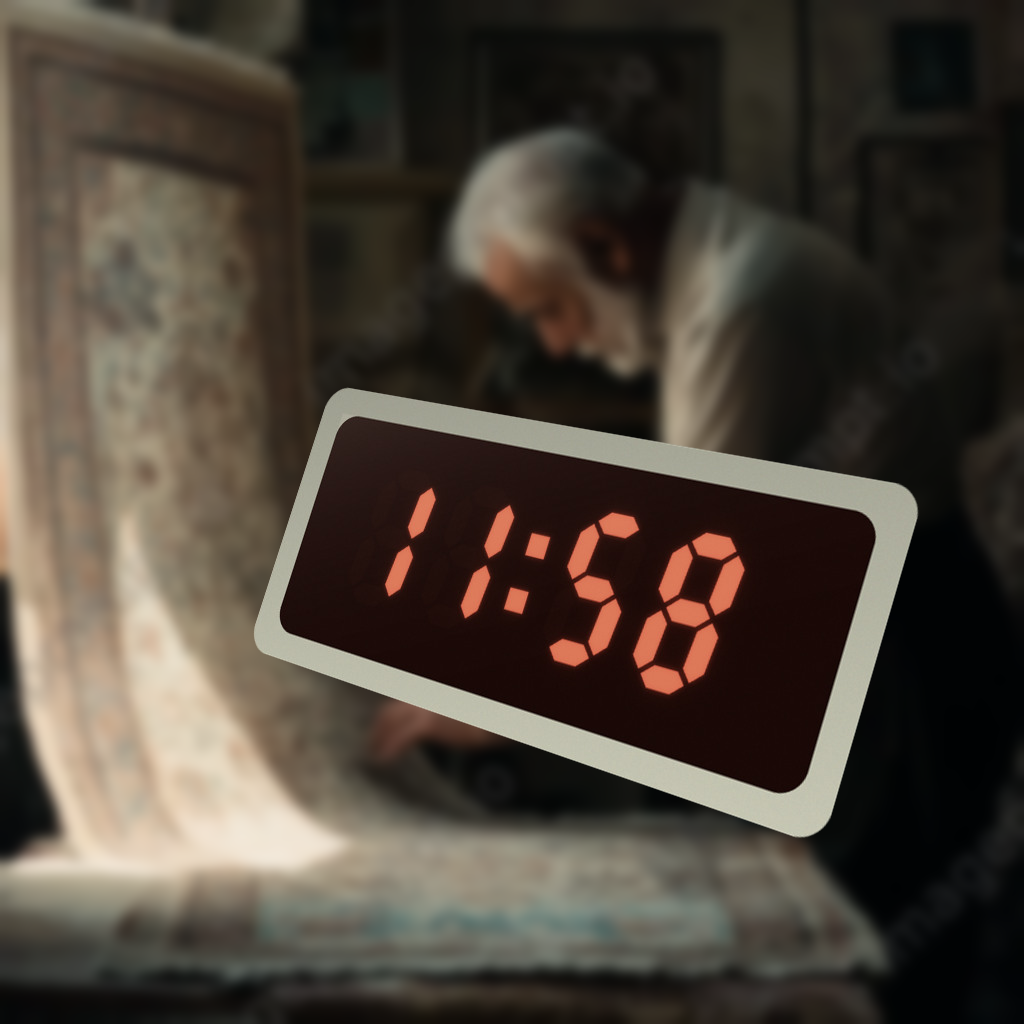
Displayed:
11.58
